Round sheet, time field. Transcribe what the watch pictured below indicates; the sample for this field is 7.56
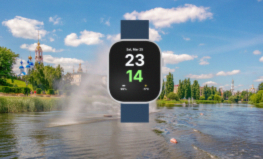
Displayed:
23.14
